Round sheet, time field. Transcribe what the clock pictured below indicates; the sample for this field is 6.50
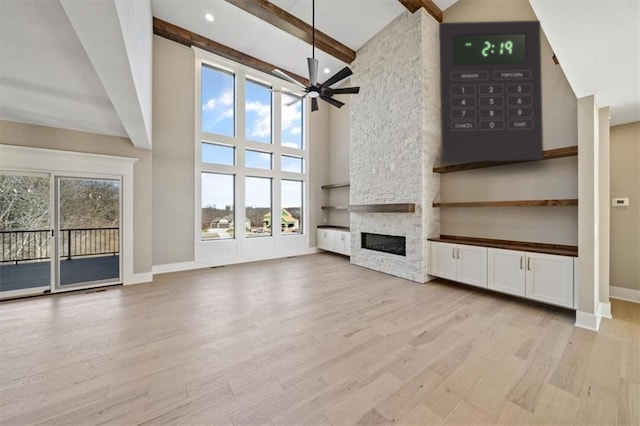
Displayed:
2.19
